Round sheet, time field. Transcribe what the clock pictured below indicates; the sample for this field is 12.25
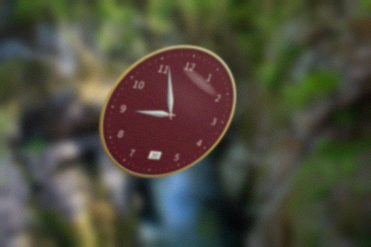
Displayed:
8.56
